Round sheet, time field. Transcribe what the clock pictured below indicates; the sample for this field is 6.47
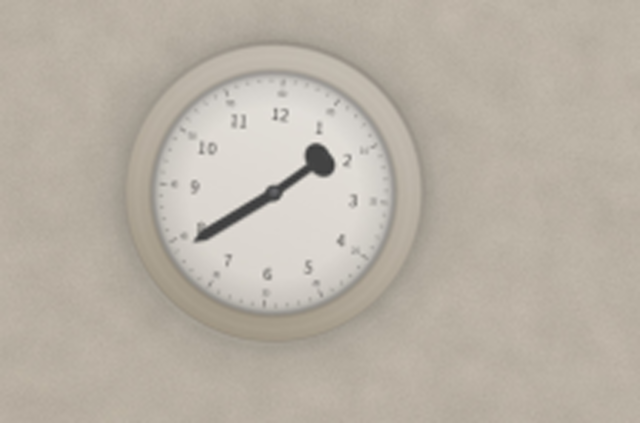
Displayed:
1.39
